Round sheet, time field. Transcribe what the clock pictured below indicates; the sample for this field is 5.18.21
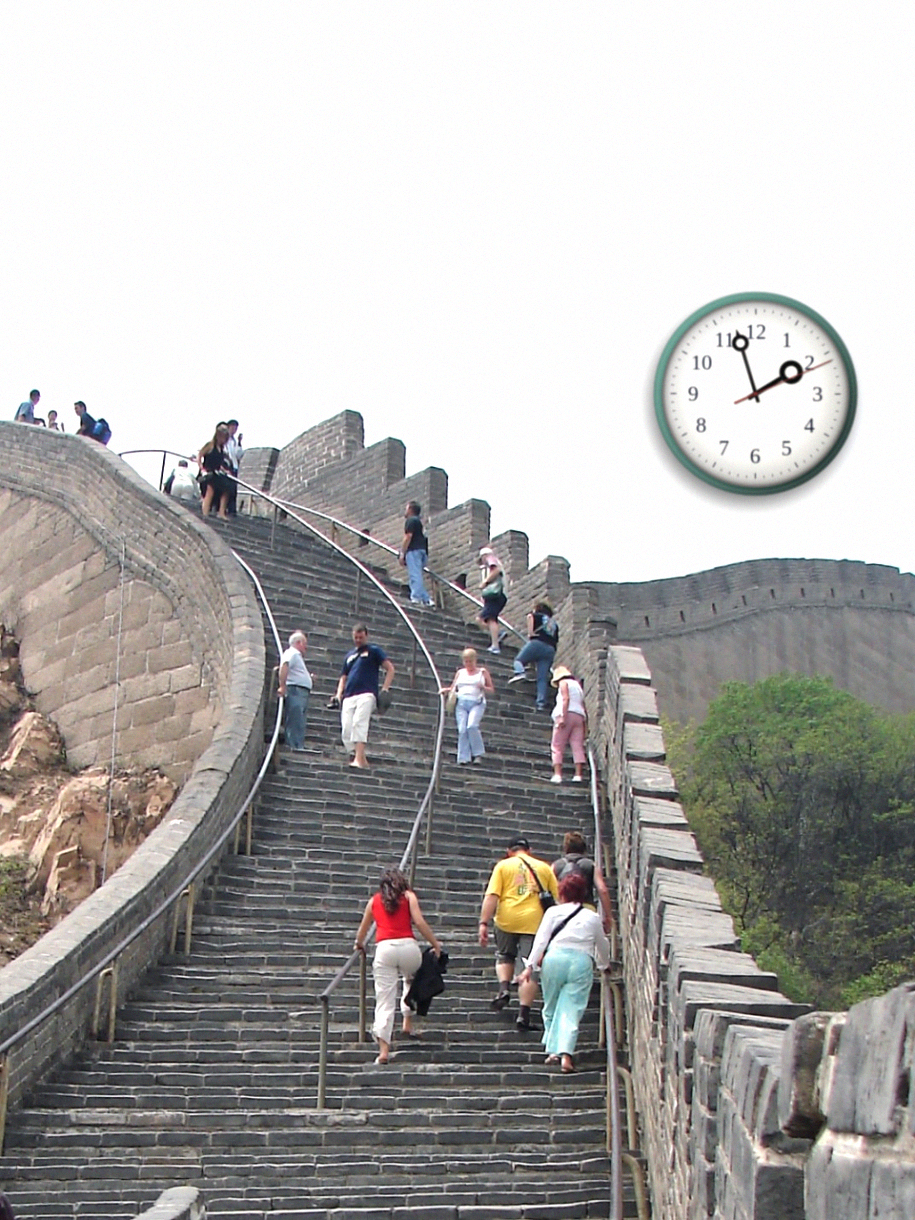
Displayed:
1.57.11
